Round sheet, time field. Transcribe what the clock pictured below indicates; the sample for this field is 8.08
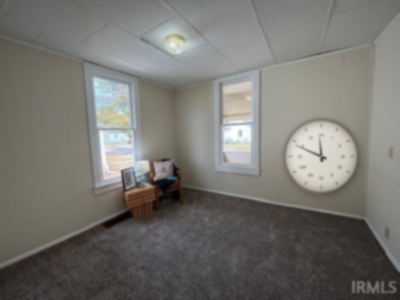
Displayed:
11.49
